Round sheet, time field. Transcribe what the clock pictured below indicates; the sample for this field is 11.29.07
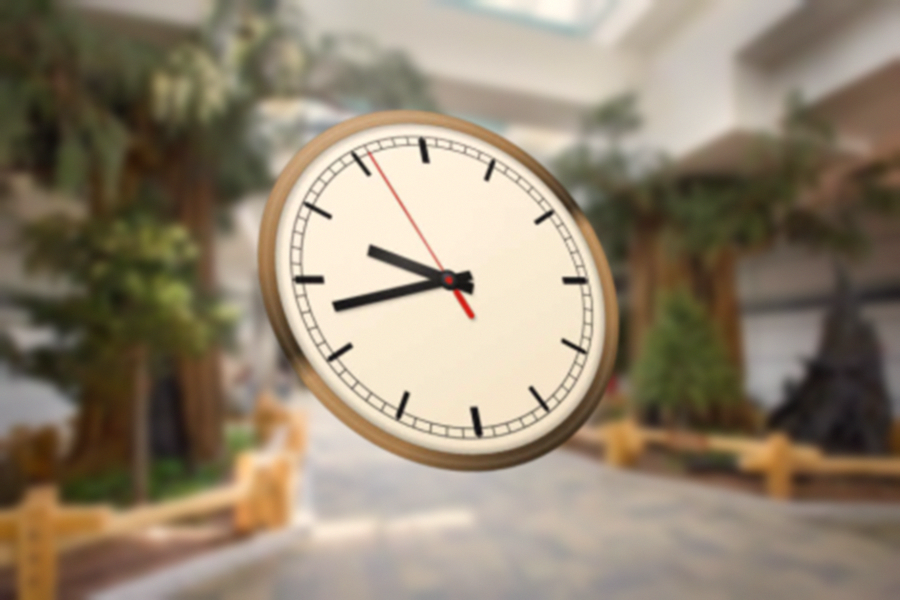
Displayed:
9.42.56
